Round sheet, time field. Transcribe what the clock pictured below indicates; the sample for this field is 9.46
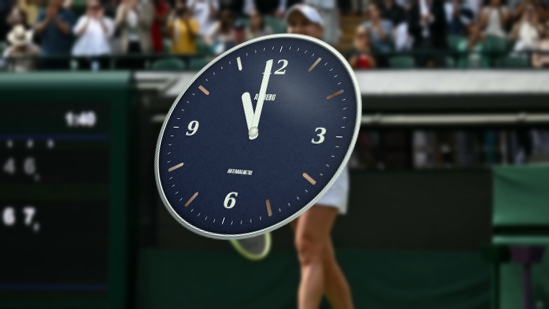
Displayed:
10.59
